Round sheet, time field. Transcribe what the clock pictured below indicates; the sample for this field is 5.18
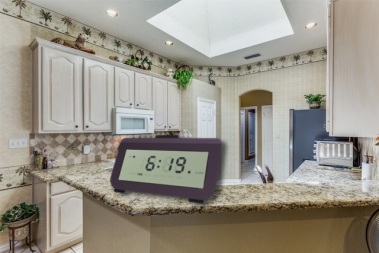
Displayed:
6.19
